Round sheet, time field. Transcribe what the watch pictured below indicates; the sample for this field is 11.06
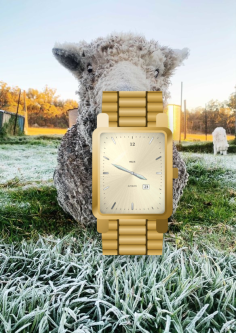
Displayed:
3.49
